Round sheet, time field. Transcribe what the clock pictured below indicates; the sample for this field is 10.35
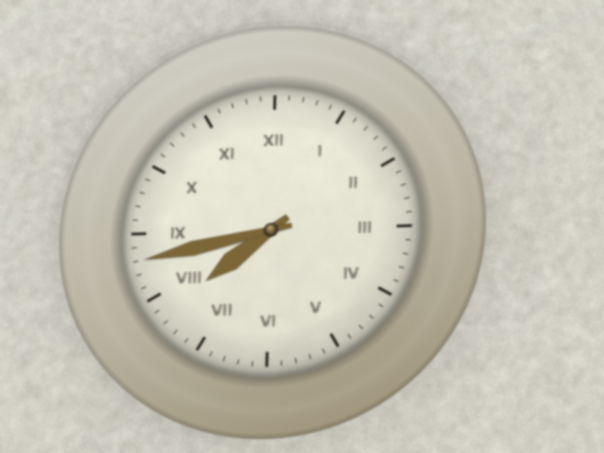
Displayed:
7.43
